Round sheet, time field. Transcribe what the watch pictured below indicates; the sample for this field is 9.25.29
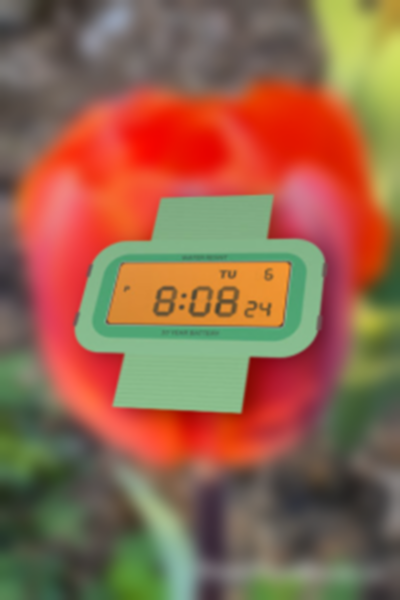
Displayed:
8.08.24
